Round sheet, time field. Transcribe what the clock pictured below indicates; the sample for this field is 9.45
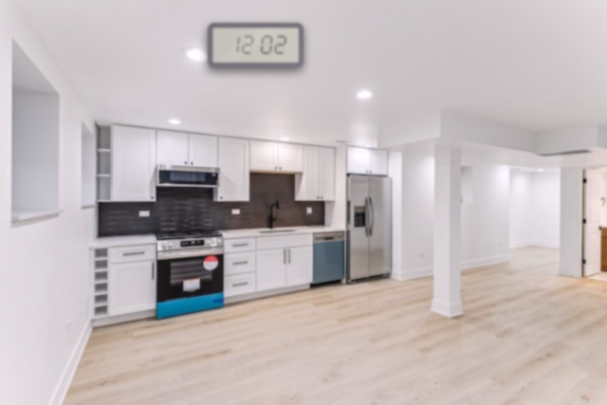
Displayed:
12.02
